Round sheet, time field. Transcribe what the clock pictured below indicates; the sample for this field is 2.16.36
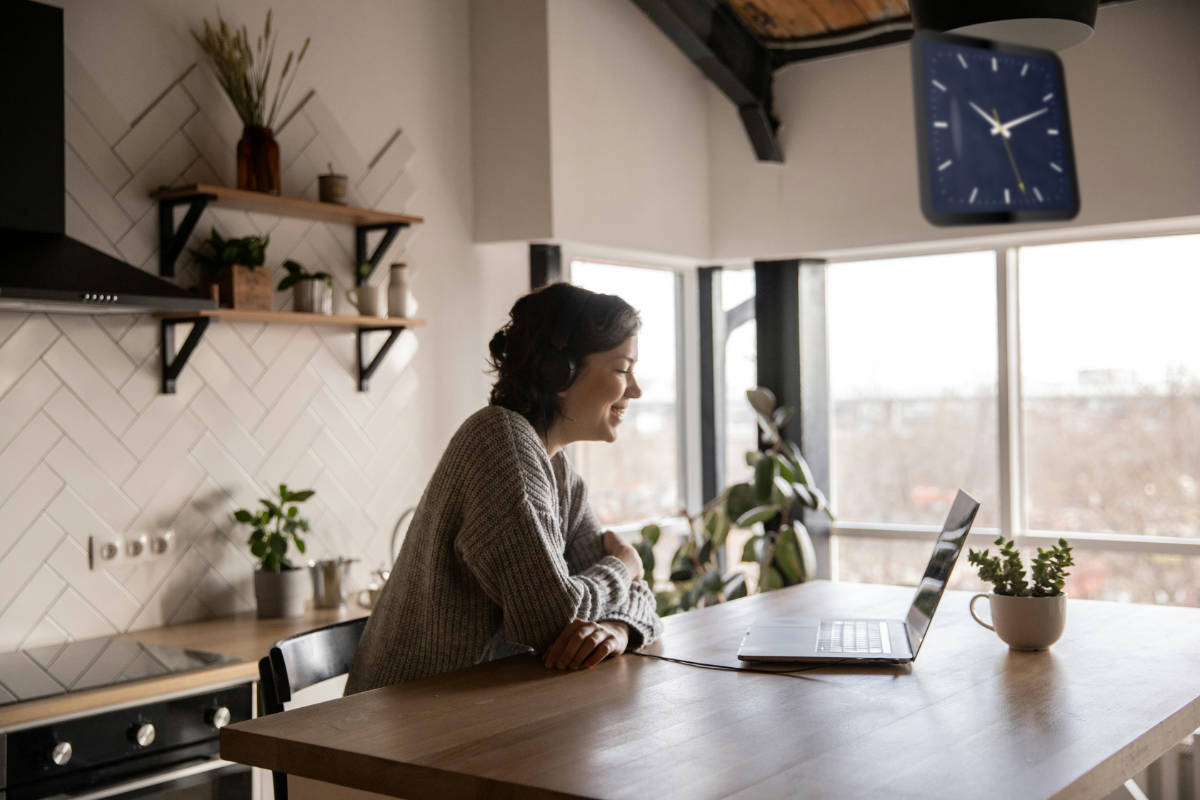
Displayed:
10.11.27
